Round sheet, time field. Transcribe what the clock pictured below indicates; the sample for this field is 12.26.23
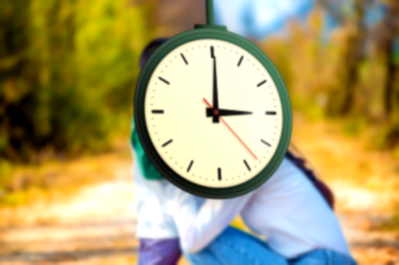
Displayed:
3.00.23
